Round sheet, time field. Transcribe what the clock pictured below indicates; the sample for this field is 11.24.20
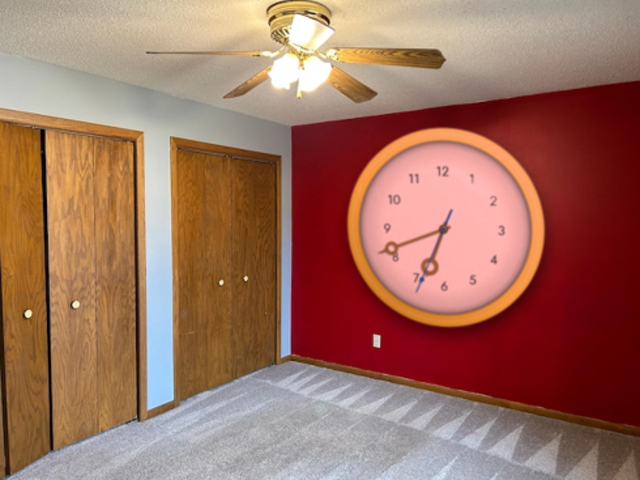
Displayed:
6.41.34
